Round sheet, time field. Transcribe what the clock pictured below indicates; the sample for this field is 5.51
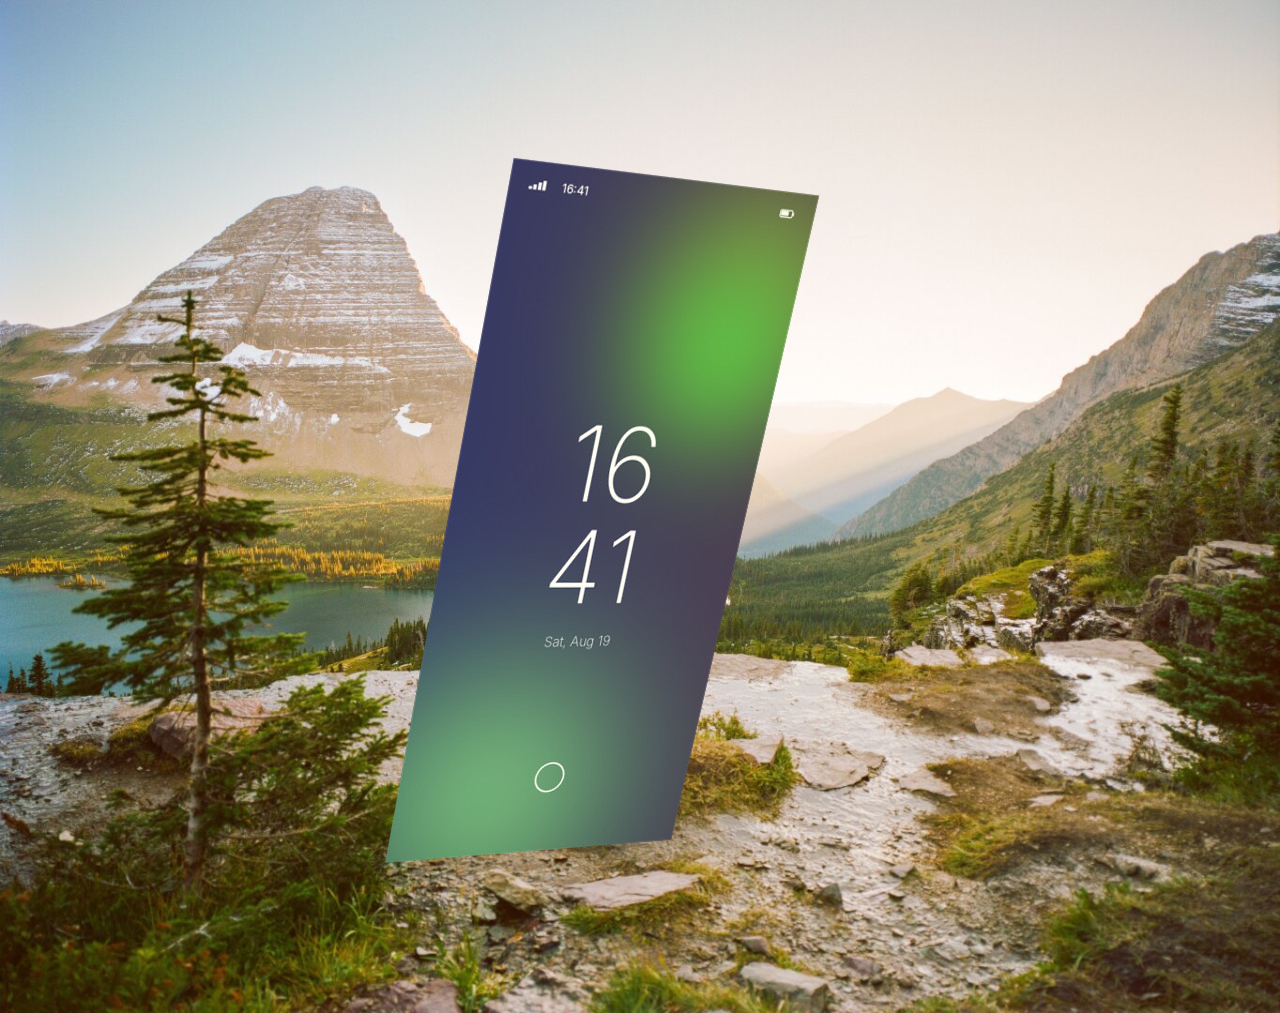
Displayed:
16.41
